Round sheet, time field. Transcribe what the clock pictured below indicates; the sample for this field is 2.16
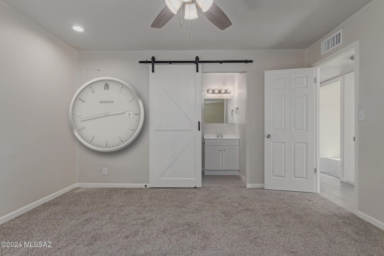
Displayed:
2.43
